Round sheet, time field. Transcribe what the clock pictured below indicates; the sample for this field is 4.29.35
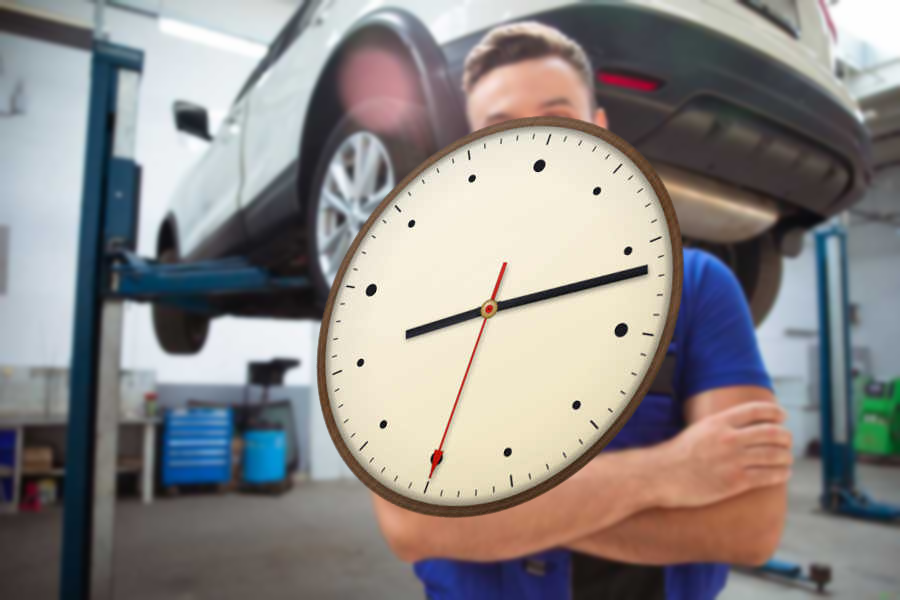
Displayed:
8.11.30
